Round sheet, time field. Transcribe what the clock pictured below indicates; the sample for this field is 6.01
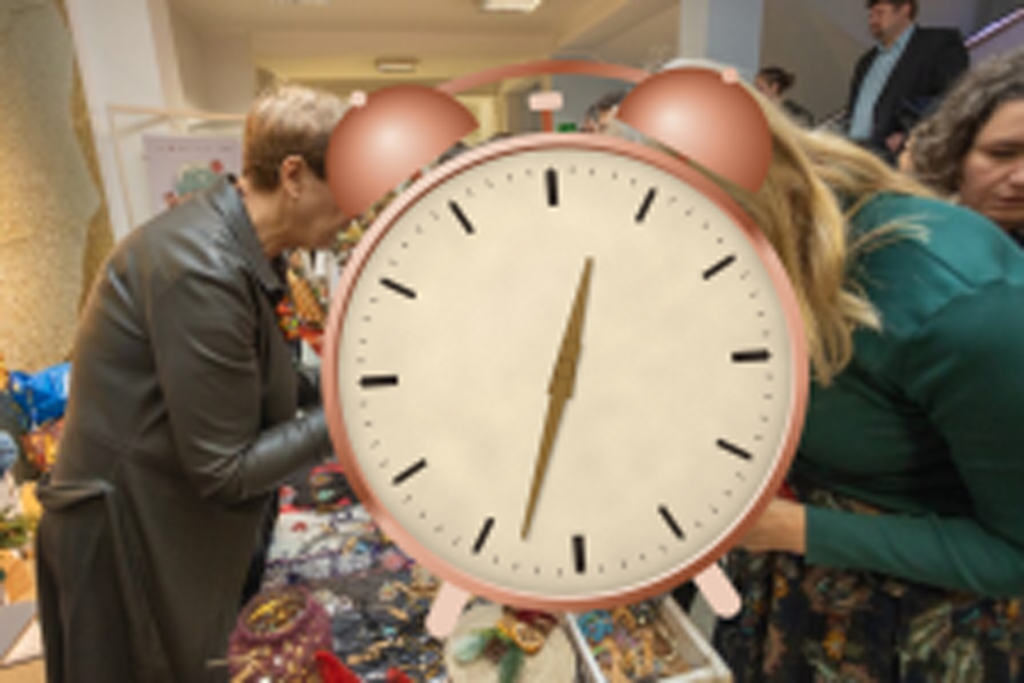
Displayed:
12.33
